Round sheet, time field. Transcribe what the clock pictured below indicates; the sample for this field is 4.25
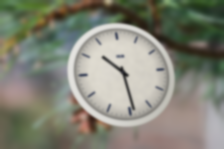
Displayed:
10.29
